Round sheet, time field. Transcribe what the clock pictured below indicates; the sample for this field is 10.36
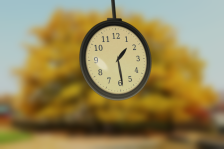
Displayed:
1.29
